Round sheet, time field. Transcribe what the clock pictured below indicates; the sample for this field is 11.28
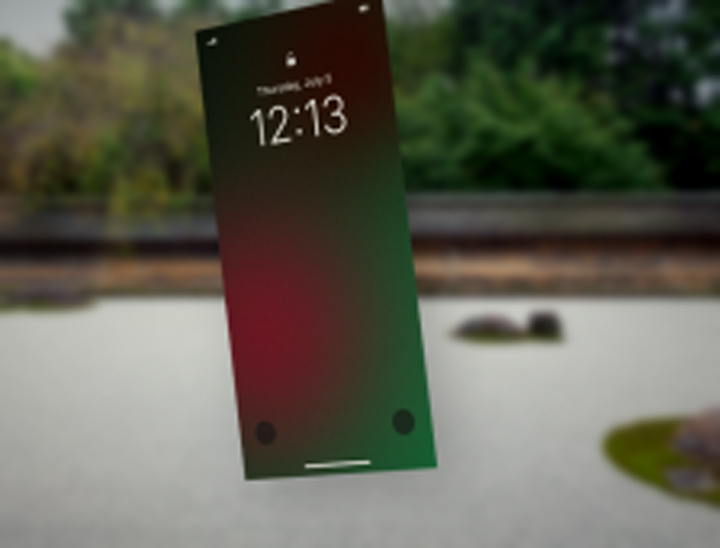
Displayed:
12.13
